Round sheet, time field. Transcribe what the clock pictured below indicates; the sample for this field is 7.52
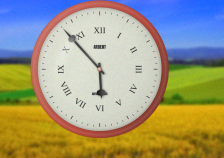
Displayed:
5.53
